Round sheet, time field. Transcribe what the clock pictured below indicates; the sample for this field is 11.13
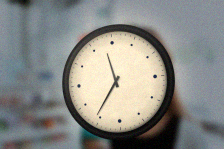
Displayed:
11.36
